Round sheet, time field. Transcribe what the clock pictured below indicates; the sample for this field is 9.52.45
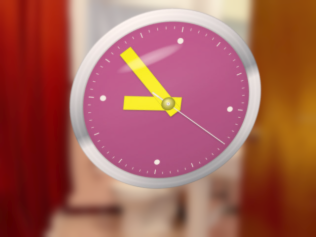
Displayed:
8.52.20
